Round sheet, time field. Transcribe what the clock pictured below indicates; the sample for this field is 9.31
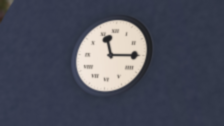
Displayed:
11.15
